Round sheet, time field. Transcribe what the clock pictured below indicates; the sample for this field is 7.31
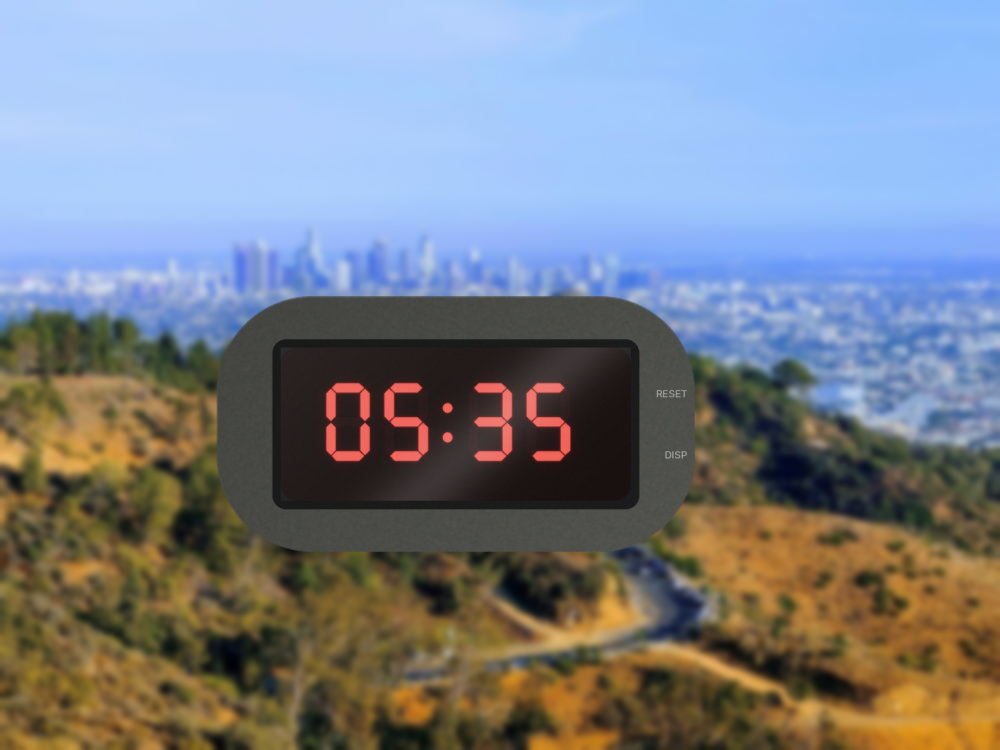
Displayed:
5.35
